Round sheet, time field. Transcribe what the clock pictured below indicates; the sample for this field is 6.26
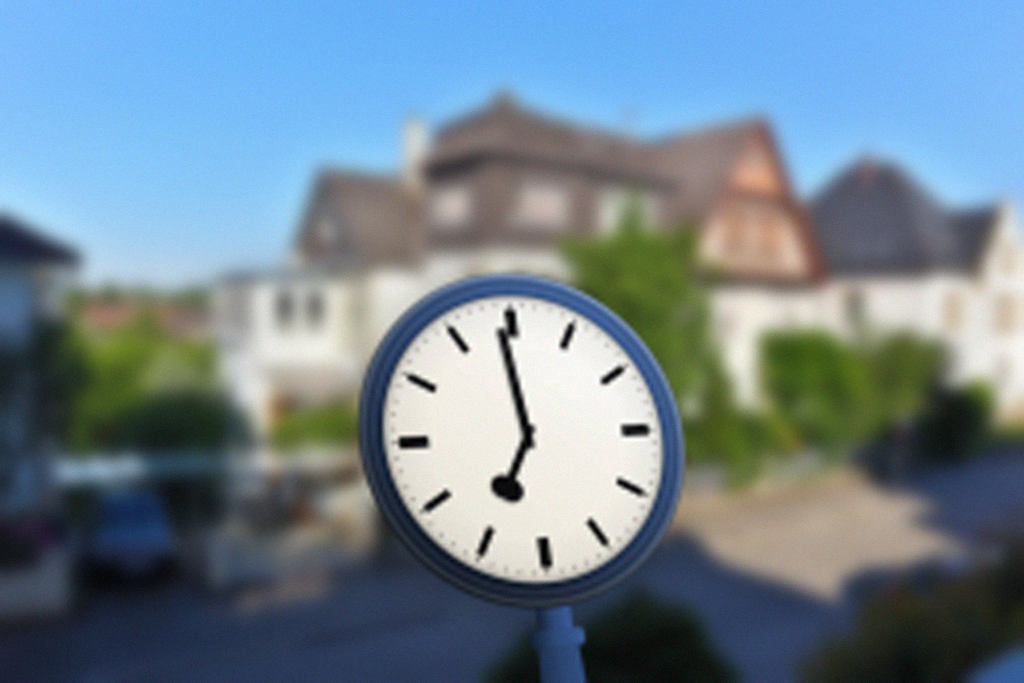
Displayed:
6.59
